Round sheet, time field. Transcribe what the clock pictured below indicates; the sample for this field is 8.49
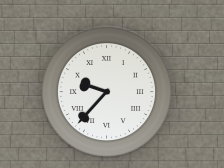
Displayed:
9.37
